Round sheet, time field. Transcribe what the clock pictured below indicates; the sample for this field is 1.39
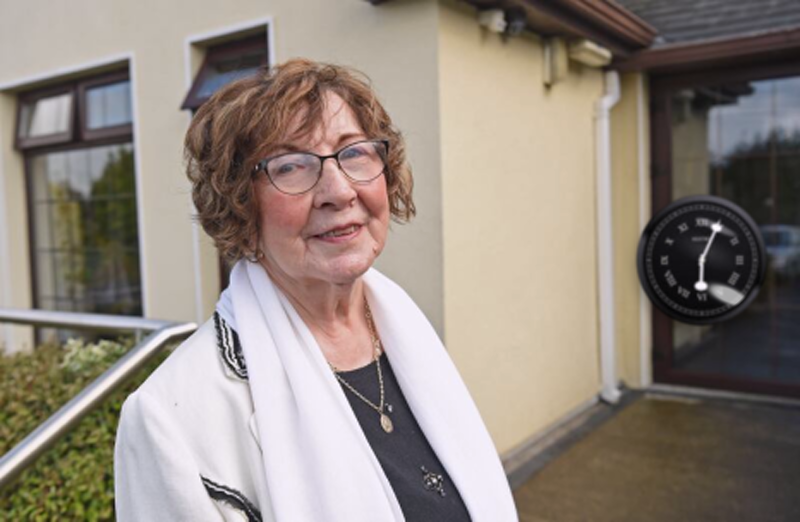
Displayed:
6.04
